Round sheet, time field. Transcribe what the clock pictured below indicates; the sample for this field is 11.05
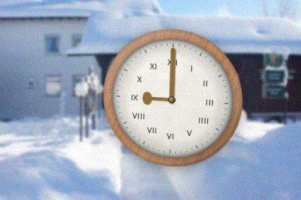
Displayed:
9.00
